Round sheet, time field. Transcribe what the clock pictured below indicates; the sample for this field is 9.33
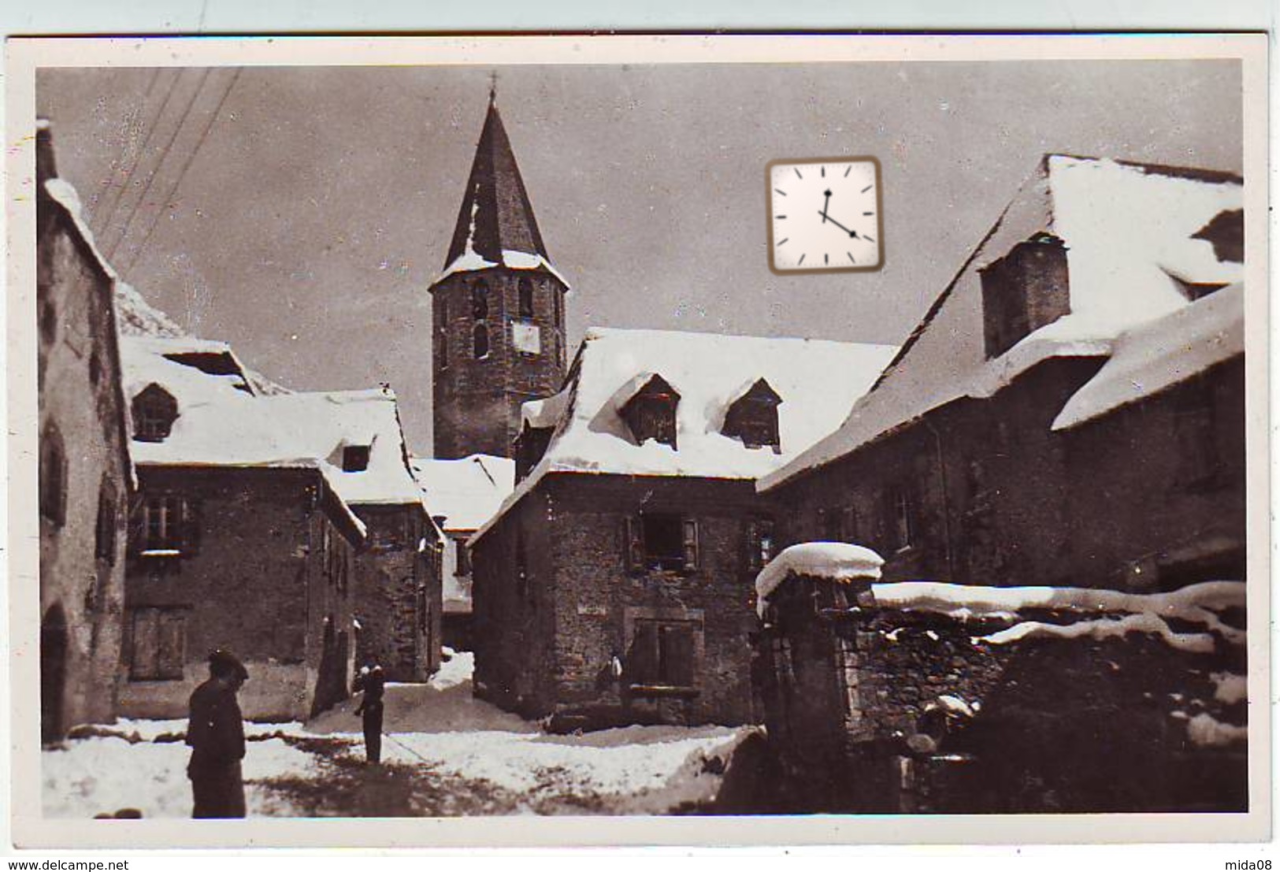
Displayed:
12.21
